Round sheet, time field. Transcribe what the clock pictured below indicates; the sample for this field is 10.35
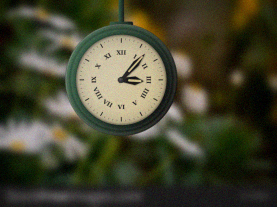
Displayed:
3.07
